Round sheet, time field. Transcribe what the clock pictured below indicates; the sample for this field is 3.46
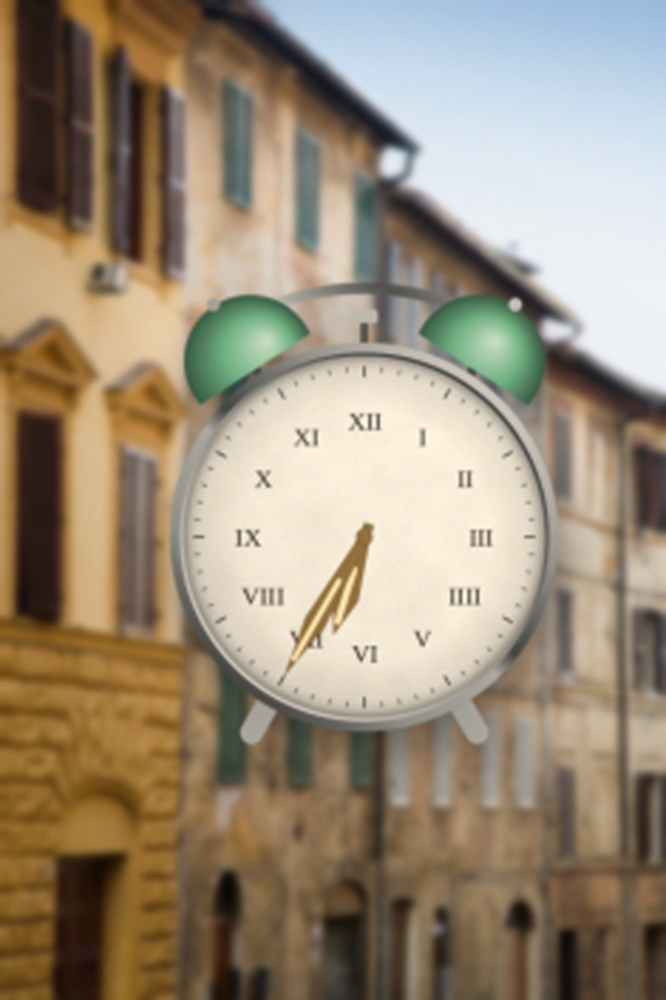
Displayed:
6.35
